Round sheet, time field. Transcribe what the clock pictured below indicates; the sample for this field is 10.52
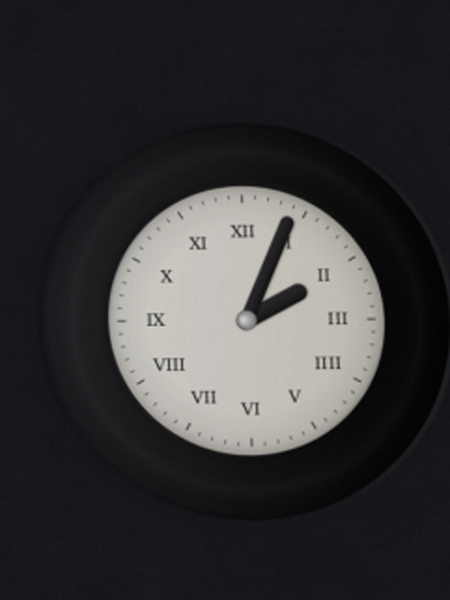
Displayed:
2.04
